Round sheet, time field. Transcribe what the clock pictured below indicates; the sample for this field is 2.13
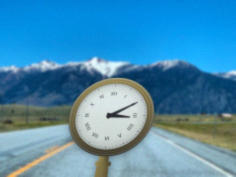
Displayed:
3.10
